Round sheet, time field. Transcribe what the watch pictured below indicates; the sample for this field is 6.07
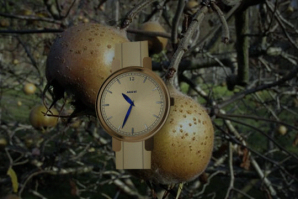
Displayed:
10.34
